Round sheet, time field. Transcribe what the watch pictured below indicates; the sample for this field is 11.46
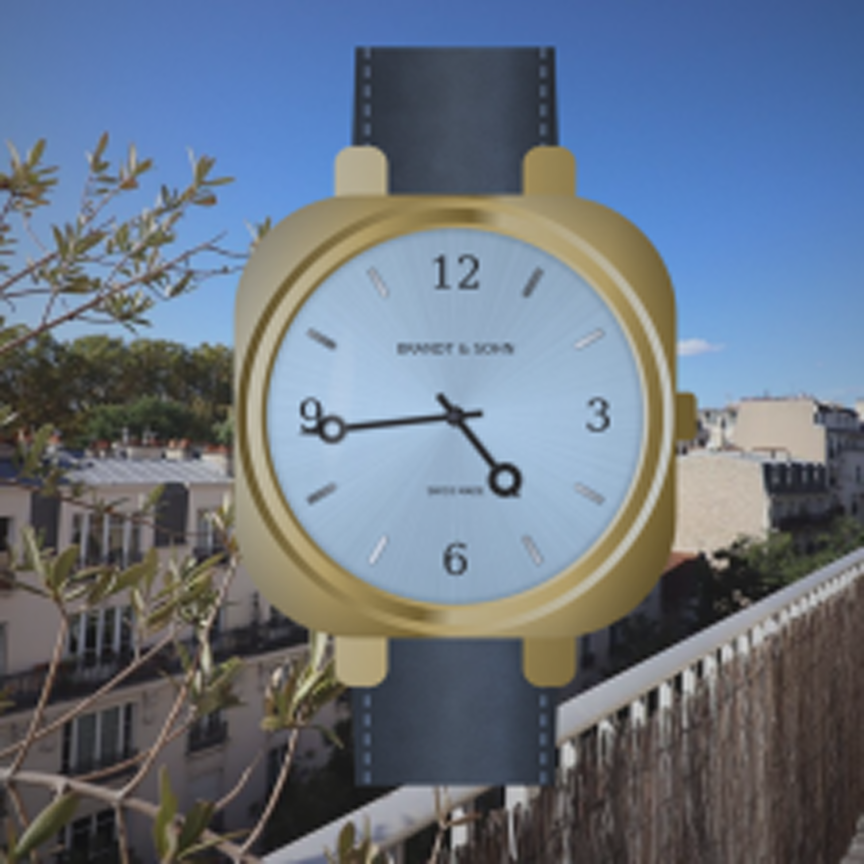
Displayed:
4.44
